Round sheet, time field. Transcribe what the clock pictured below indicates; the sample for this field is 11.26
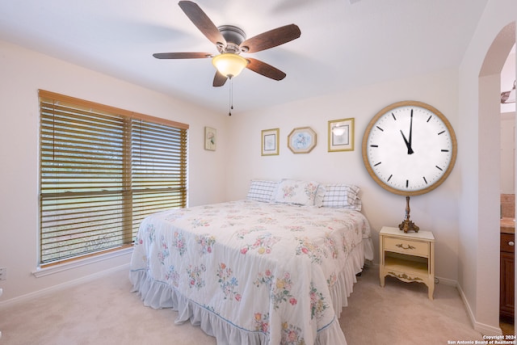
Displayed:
11.00
